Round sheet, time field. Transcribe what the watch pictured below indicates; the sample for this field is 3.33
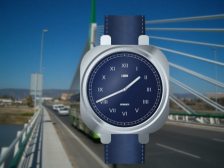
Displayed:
1.41
